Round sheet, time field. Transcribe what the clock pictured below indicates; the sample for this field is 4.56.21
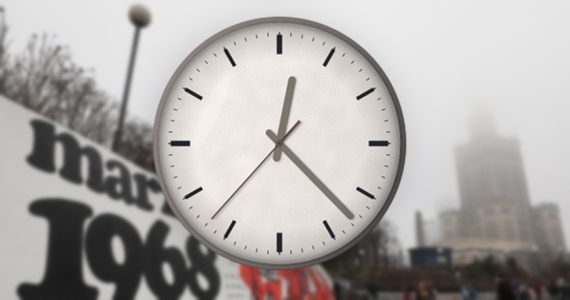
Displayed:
12.22.37
